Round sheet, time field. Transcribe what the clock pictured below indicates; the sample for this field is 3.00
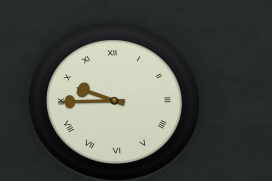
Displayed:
9.45
